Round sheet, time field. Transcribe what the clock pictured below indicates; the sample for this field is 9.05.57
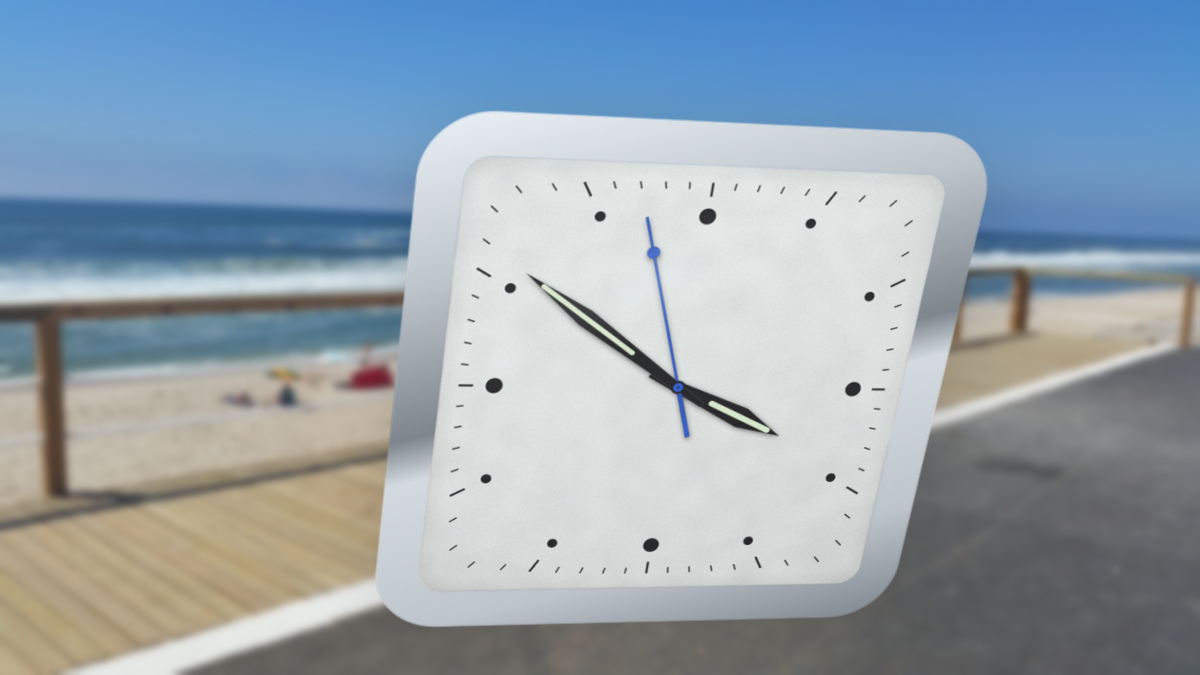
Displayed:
3.50.57
